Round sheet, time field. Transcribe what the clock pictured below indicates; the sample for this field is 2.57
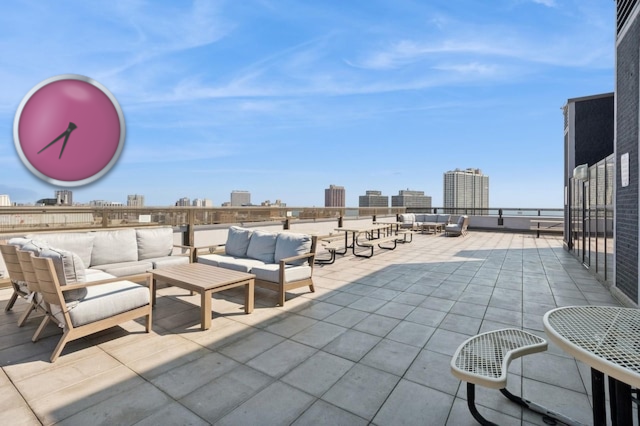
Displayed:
6.39
